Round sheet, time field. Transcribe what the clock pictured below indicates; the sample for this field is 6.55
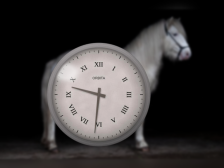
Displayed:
9.31
